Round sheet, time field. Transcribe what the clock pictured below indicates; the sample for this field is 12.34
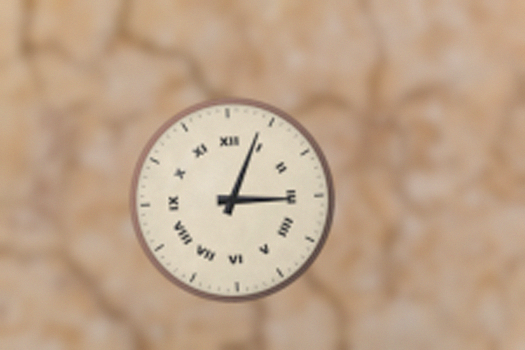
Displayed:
3.04
